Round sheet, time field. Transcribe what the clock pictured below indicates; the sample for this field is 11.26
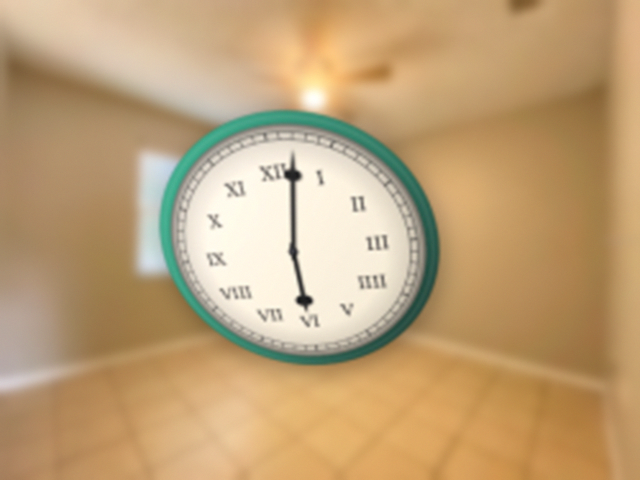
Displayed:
6.02
